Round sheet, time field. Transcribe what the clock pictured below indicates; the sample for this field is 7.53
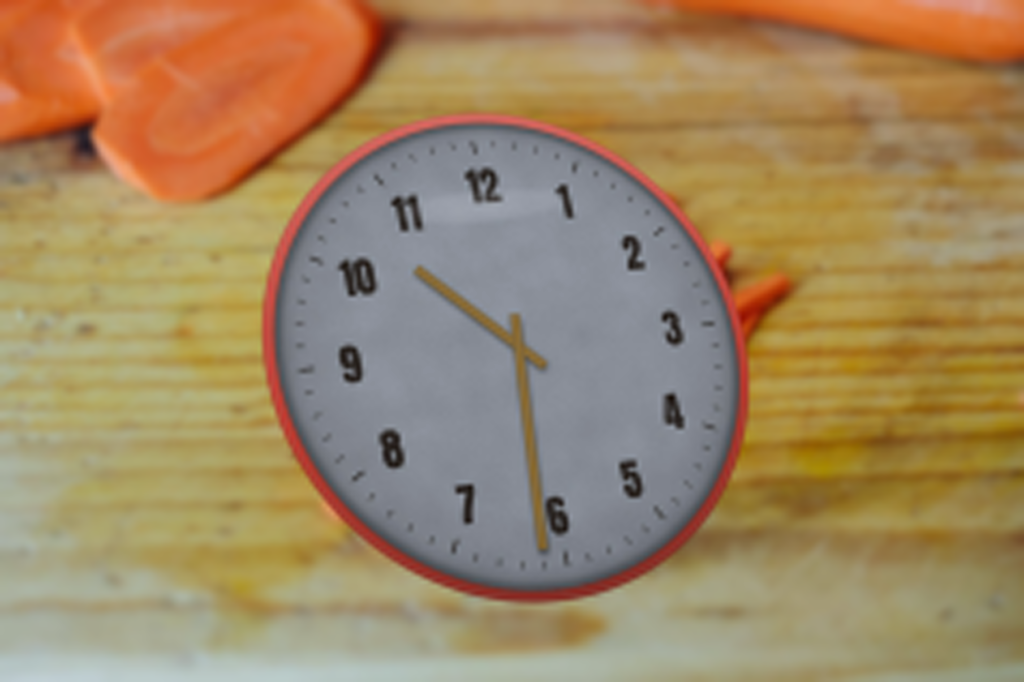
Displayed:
10.31
